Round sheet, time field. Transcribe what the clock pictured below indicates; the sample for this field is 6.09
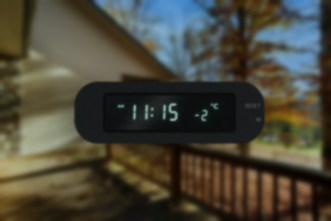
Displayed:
11.15
